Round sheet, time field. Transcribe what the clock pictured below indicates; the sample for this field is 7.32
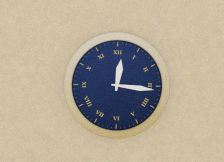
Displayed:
12.16
